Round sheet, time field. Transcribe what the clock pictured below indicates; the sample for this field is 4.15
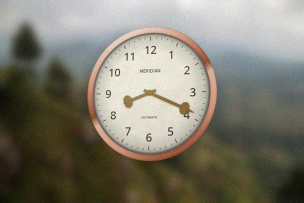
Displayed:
8.19
